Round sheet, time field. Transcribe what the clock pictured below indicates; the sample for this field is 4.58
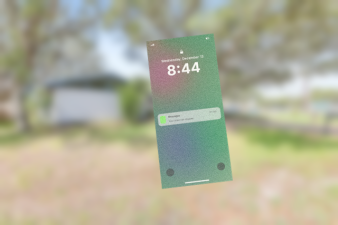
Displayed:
8.44
